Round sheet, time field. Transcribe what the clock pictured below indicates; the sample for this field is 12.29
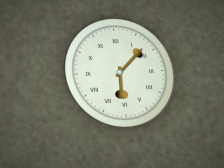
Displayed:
6.08
